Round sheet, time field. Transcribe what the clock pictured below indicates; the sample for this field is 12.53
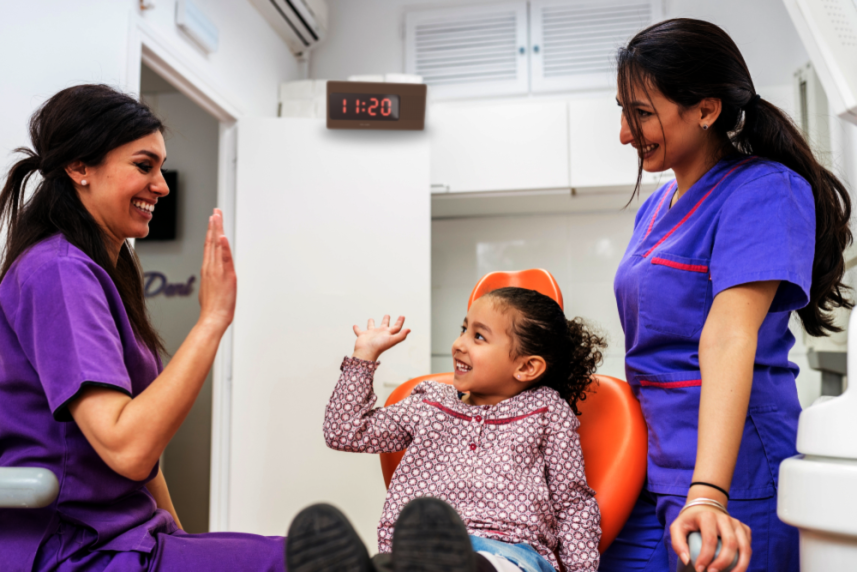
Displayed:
11.20
